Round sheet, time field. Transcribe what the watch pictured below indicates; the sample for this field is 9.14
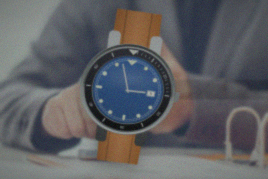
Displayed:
2.57
